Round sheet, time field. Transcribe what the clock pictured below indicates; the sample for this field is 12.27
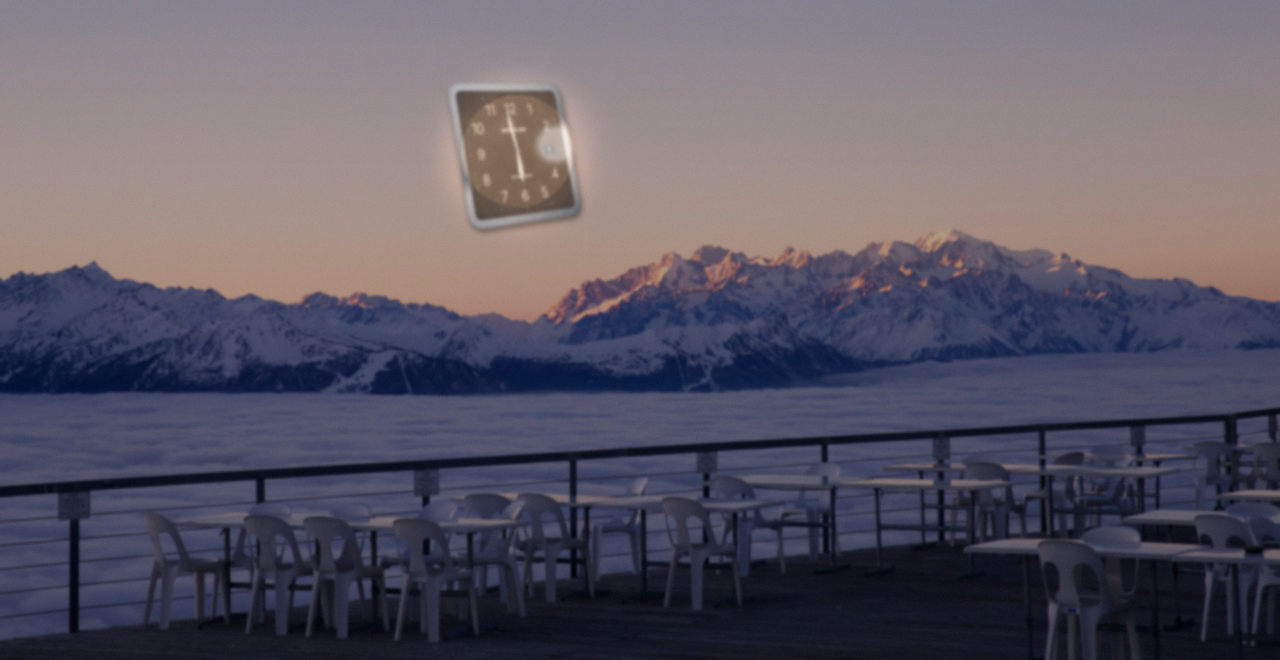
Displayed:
5.59
